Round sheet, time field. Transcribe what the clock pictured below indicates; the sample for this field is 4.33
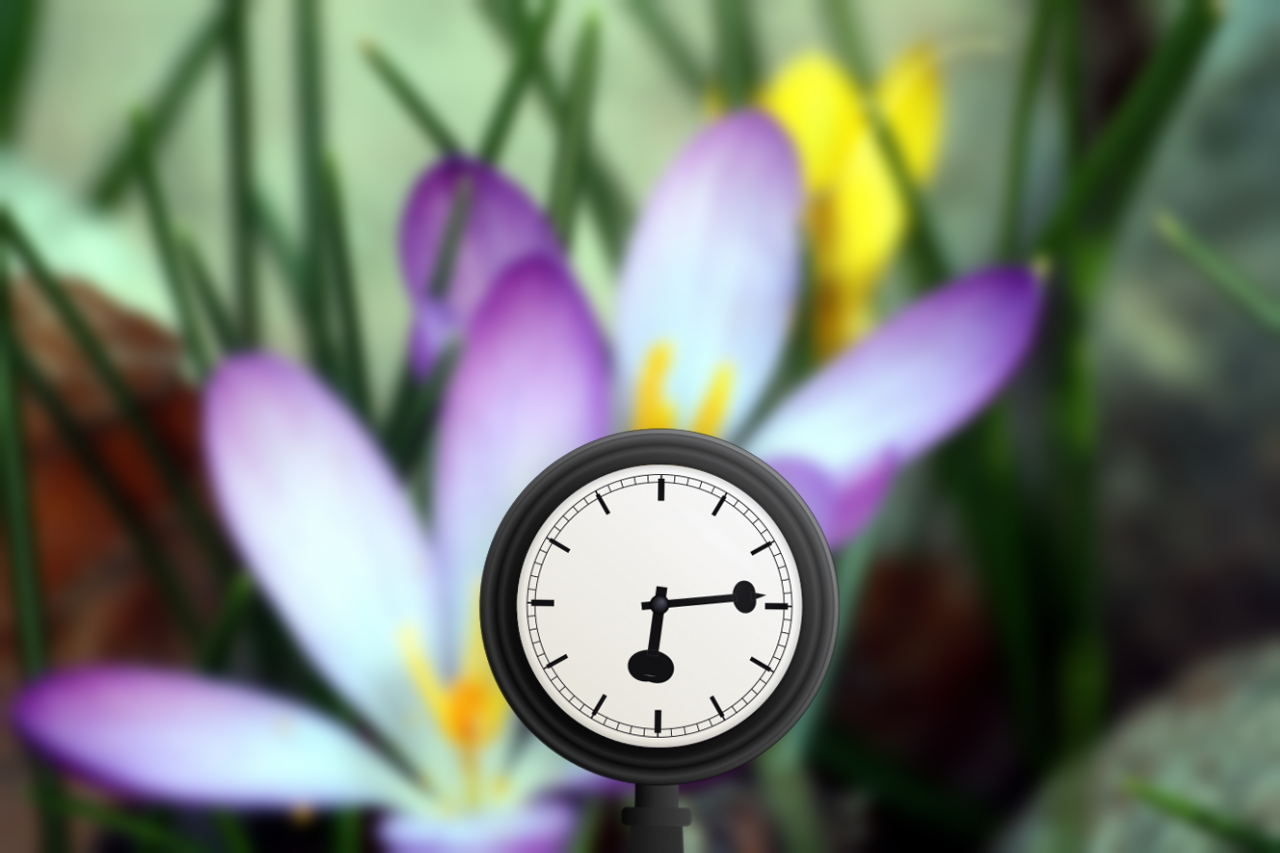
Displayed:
6.14
